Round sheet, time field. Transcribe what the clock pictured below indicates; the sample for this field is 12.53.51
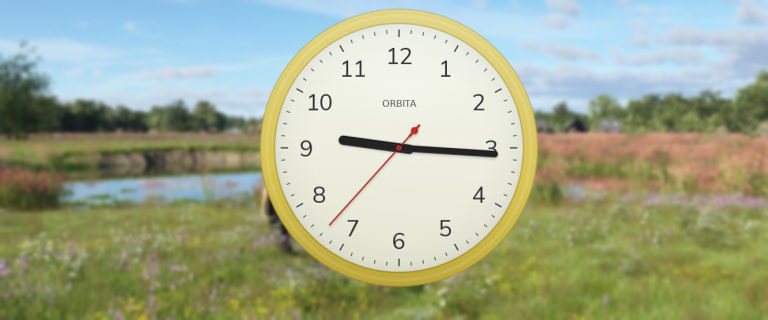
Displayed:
9.15.37
